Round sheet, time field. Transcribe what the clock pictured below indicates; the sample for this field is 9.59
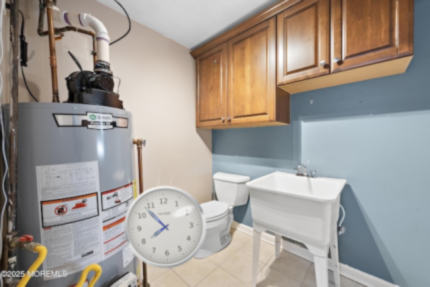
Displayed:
7.53
